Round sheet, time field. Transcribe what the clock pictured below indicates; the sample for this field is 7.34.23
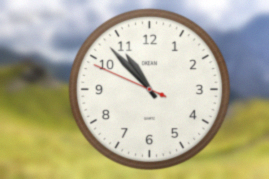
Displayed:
10.52.49
